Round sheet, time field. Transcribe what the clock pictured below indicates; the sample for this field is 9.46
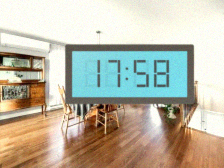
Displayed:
17.58
